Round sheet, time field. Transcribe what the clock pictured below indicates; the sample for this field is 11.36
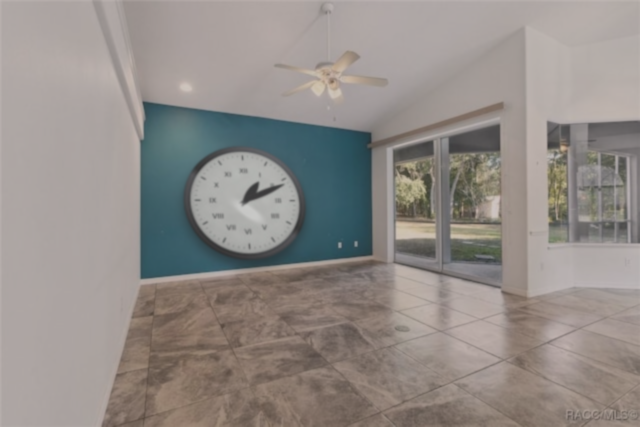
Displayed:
1.11
